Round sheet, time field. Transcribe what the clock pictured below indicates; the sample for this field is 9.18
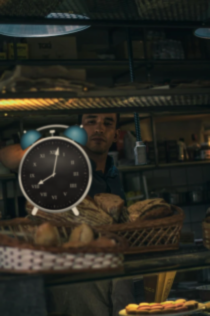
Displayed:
8.02
